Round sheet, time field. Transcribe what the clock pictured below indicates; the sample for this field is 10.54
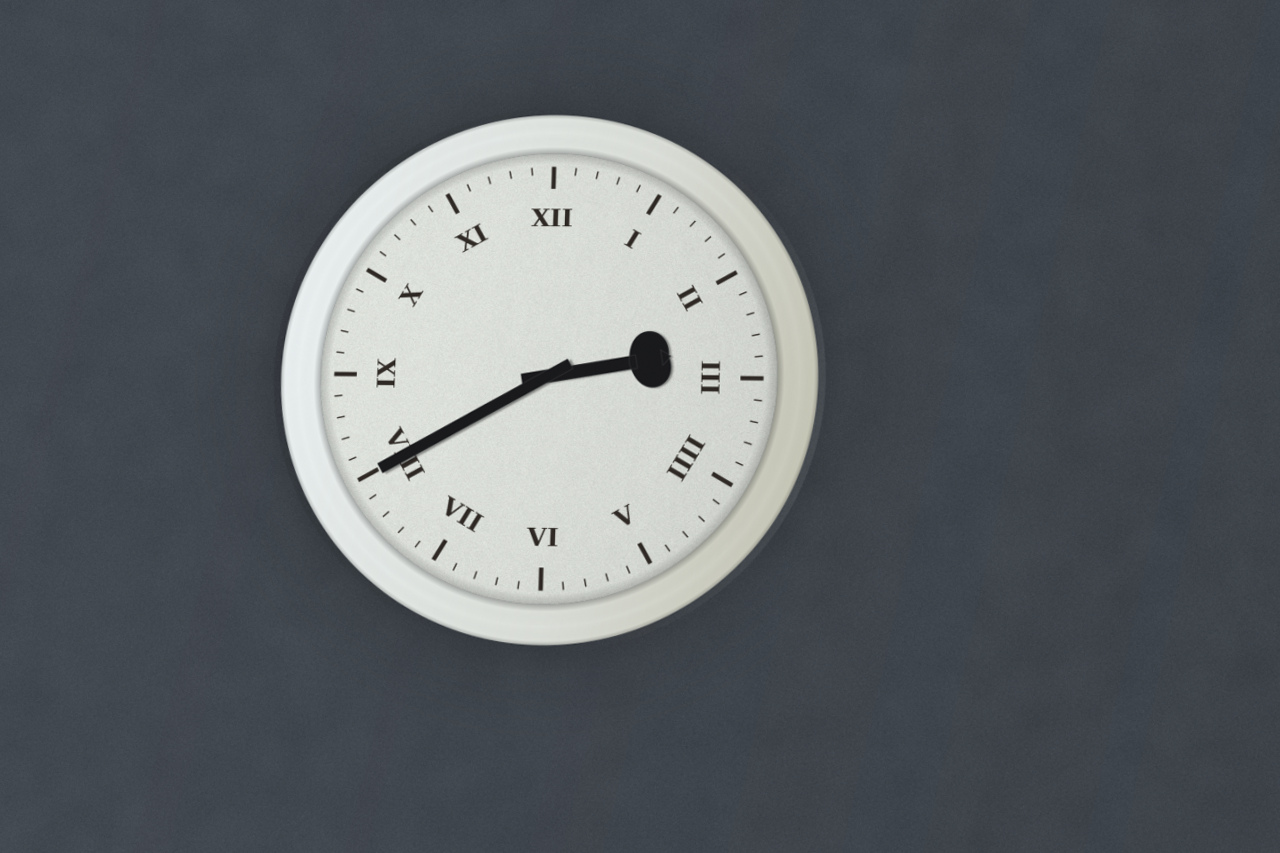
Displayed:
2.40
